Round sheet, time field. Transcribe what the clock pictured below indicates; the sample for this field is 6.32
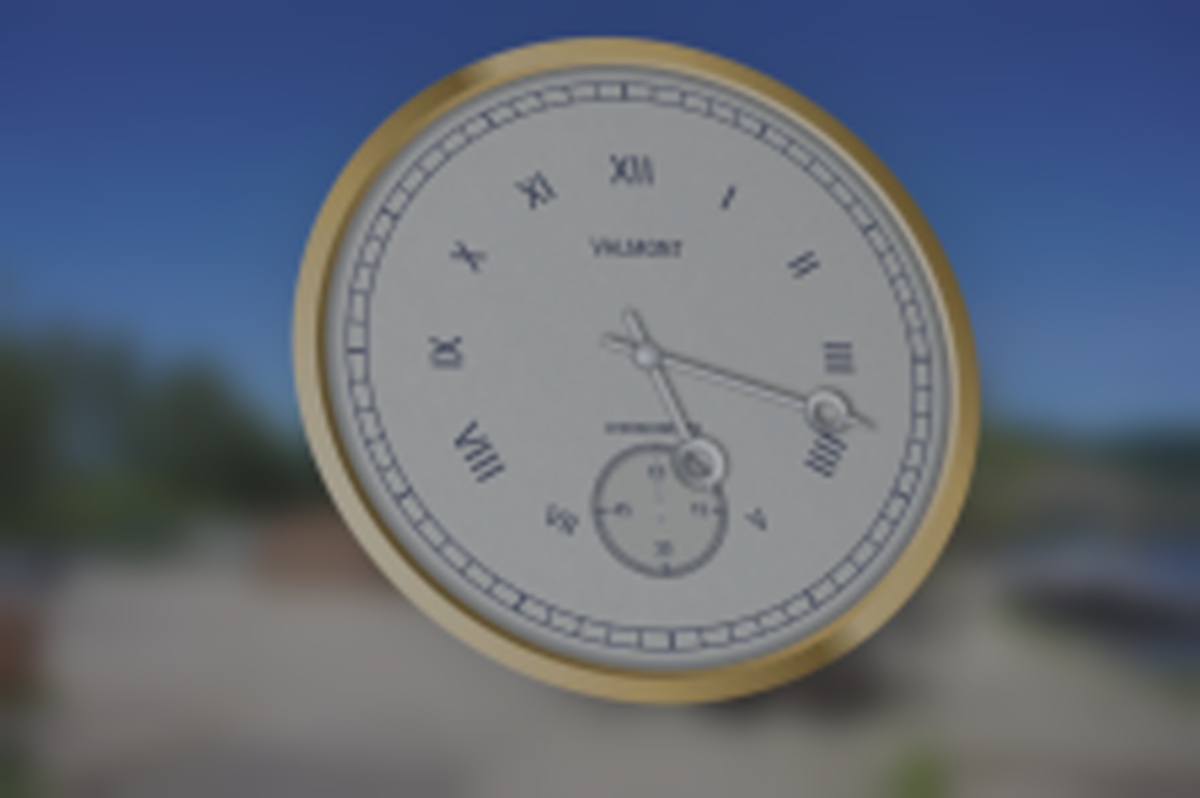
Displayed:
5.18
